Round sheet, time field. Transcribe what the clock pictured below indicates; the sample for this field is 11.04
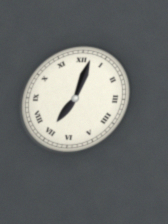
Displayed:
7.02
